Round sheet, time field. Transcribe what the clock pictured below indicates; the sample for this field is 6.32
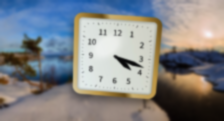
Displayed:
4.18
